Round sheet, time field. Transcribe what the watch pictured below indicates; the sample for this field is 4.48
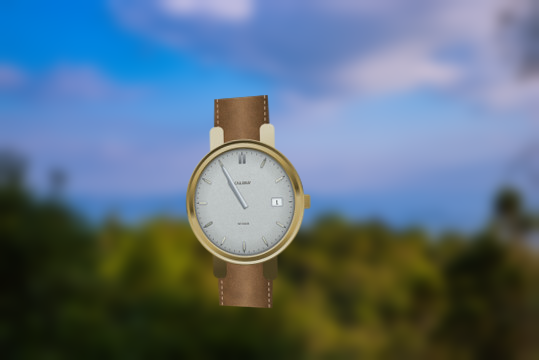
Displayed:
10.55
